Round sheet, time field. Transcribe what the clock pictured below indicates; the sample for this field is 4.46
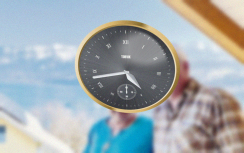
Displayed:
4.43
